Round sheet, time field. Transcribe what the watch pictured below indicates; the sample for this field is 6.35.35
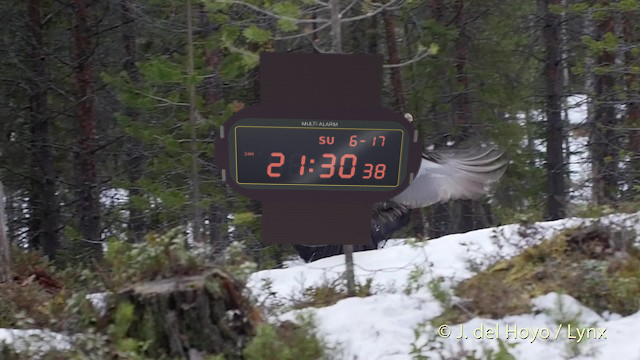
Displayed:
21.30.38
